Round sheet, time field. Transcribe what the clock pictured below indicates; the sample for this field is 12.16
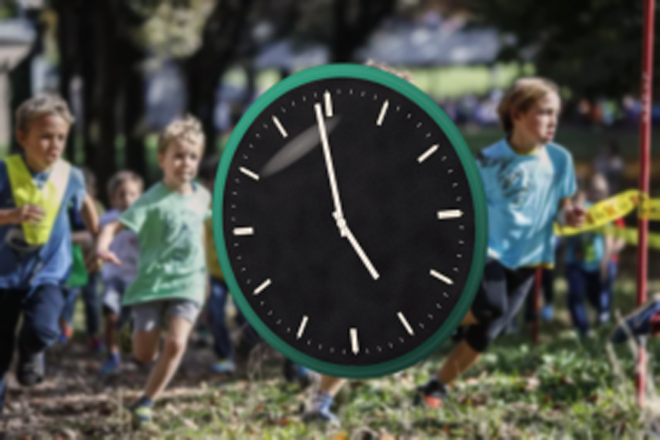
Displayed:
4.59
